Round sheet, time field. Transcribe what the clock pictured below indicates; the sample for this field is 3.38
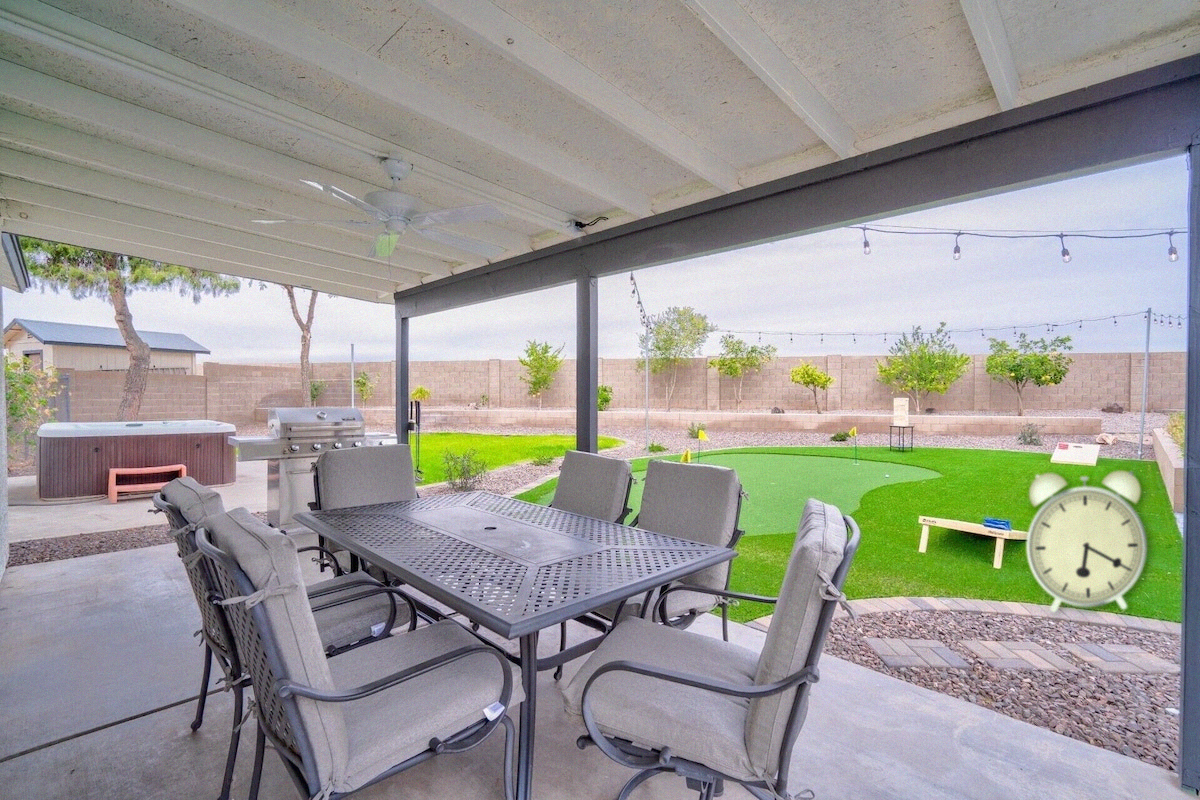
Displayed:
6.20
